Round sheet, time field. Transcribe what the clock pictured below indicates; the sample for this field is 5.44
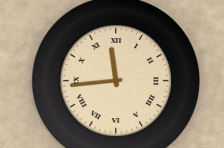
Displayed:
11.44
